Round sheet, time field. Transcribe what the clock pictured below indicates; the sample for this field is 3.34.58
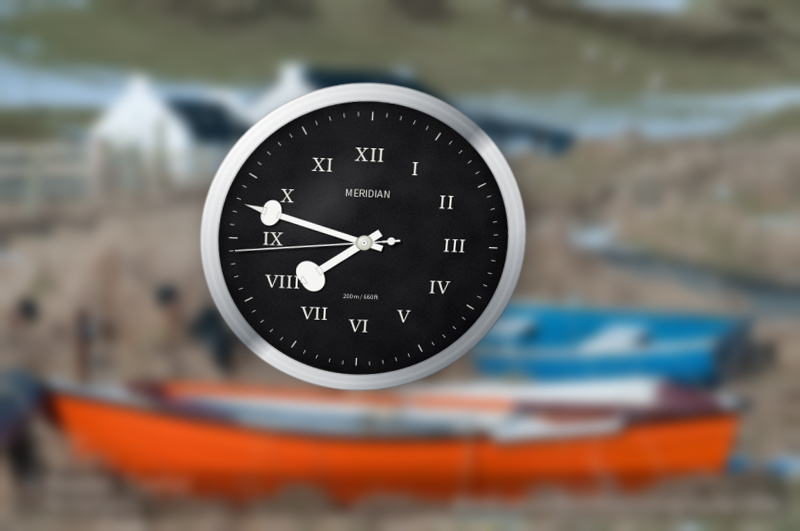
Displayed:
7.47.44
